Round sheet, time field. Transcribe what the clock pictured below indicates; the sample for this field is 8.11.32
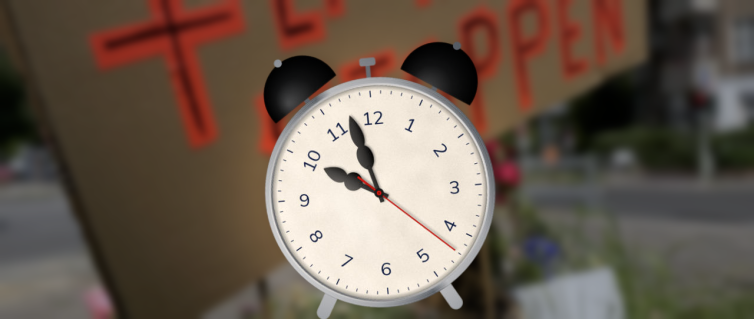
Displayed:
9.57.22
